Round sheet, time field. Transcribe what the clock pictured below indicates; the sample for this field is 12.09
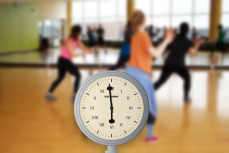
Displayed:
5.59
